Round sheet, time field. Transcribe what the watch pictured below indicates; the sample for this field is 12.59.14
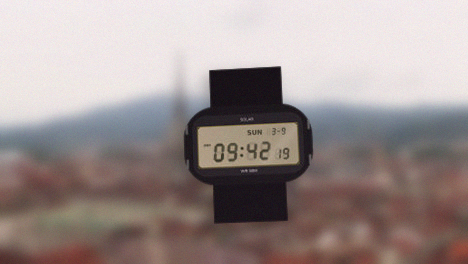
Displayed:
9.42.19
